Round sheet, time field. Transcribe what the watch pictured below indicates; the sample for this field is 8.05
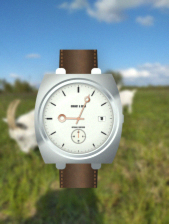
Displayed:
9.04
